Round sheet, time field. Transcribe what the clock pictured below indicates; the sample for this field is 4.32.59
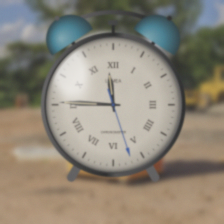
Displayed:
11.45.27
